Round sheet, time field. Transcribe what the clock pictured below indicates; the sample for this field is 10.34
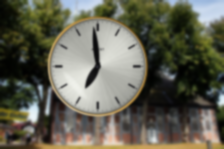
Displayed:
6.59
